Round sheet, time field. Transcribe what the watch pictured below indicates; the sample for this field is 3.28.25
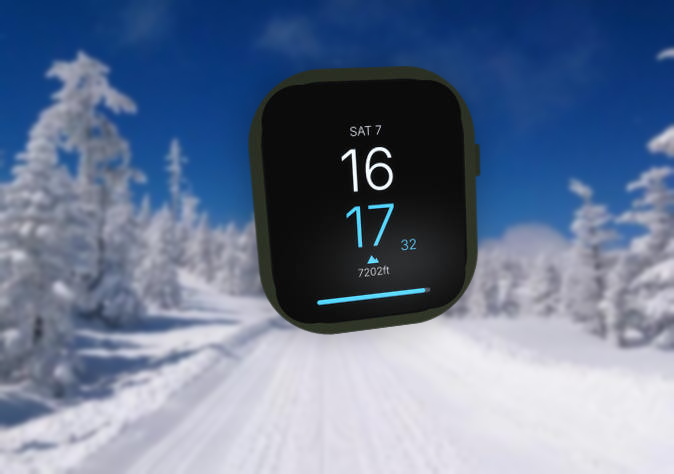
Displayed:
16.17.32
